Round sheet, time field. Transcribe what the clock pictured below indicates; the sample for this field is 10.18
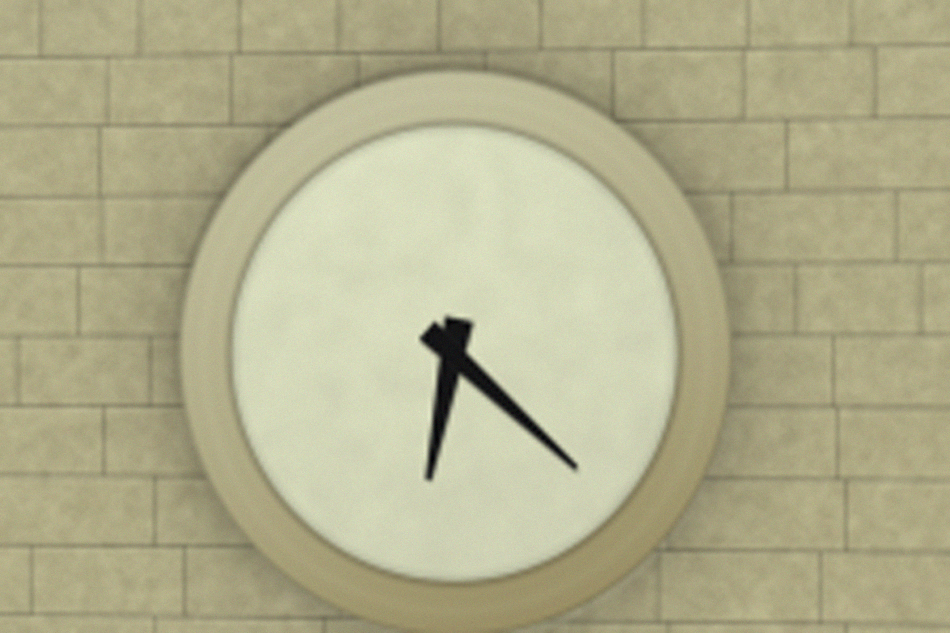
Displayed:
6.22
